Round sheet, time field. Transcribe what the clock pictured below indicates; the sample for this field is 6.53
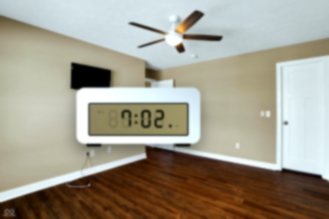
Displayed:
7.02
